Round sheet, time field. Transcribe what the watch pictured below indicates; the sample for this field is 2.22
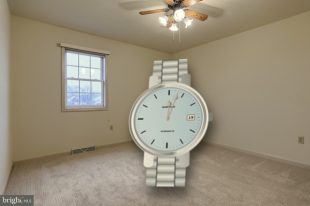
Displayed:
12.03
